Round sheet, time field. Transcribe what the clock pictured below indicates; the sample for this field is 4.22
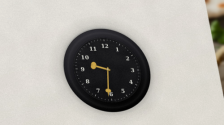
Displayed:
9.31
